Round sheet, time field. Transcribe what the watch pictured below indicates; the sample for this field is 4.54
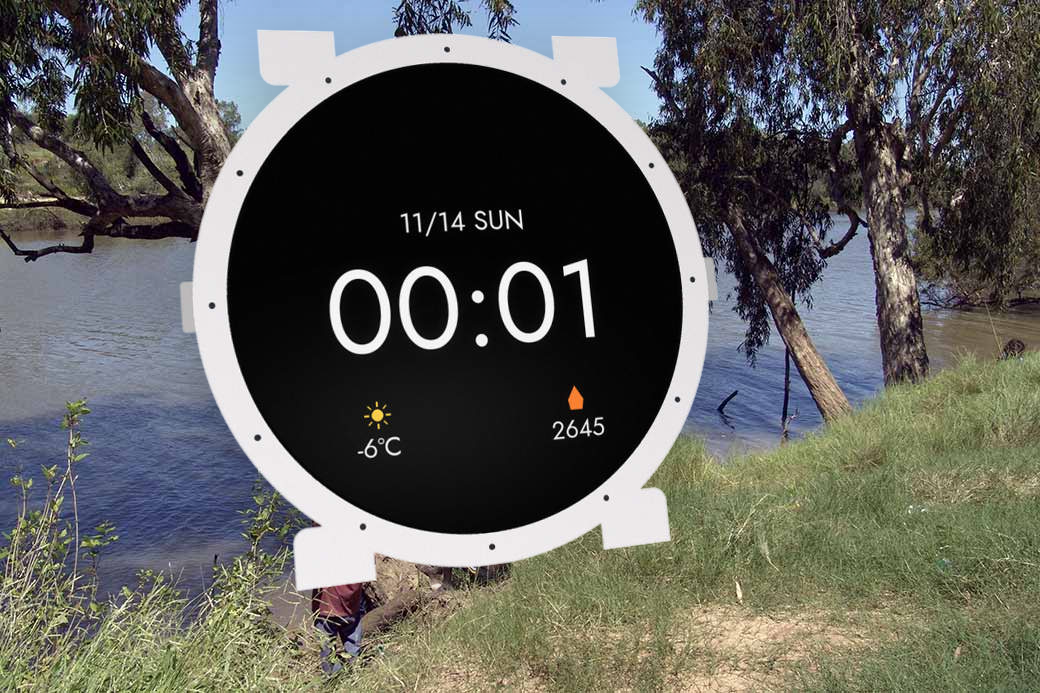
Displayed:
0.01
